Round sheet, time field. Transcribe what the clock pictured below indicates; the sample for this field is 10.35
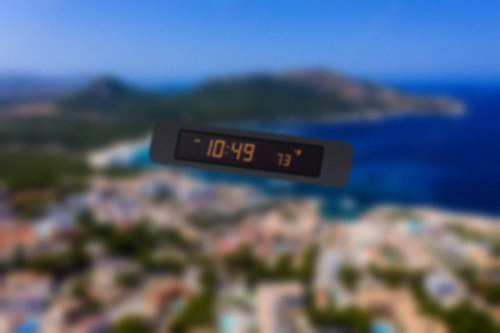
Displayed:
10.49
